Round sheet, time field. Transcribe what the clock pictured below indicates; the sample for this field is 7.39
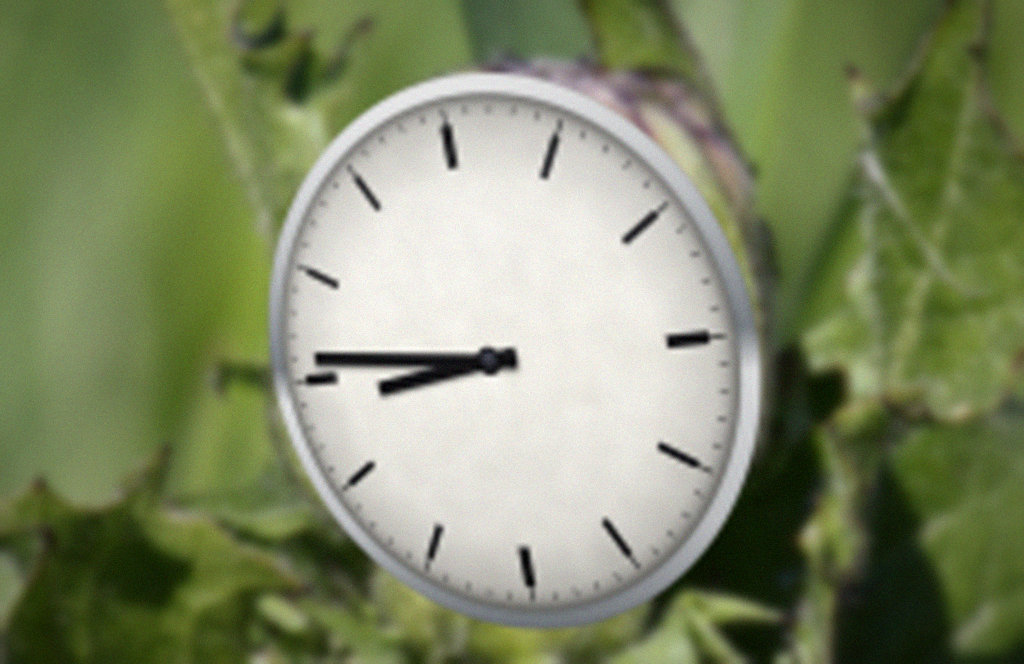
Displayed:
8.46
